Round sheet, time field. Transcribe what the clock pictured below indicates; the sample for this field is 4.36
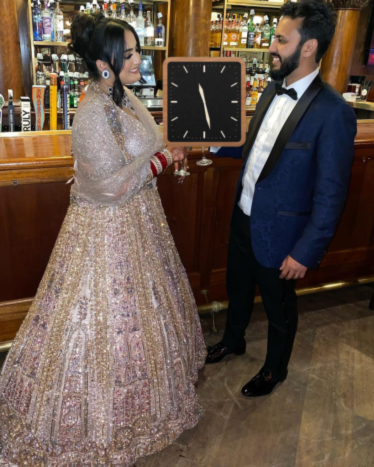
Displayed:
11.28
